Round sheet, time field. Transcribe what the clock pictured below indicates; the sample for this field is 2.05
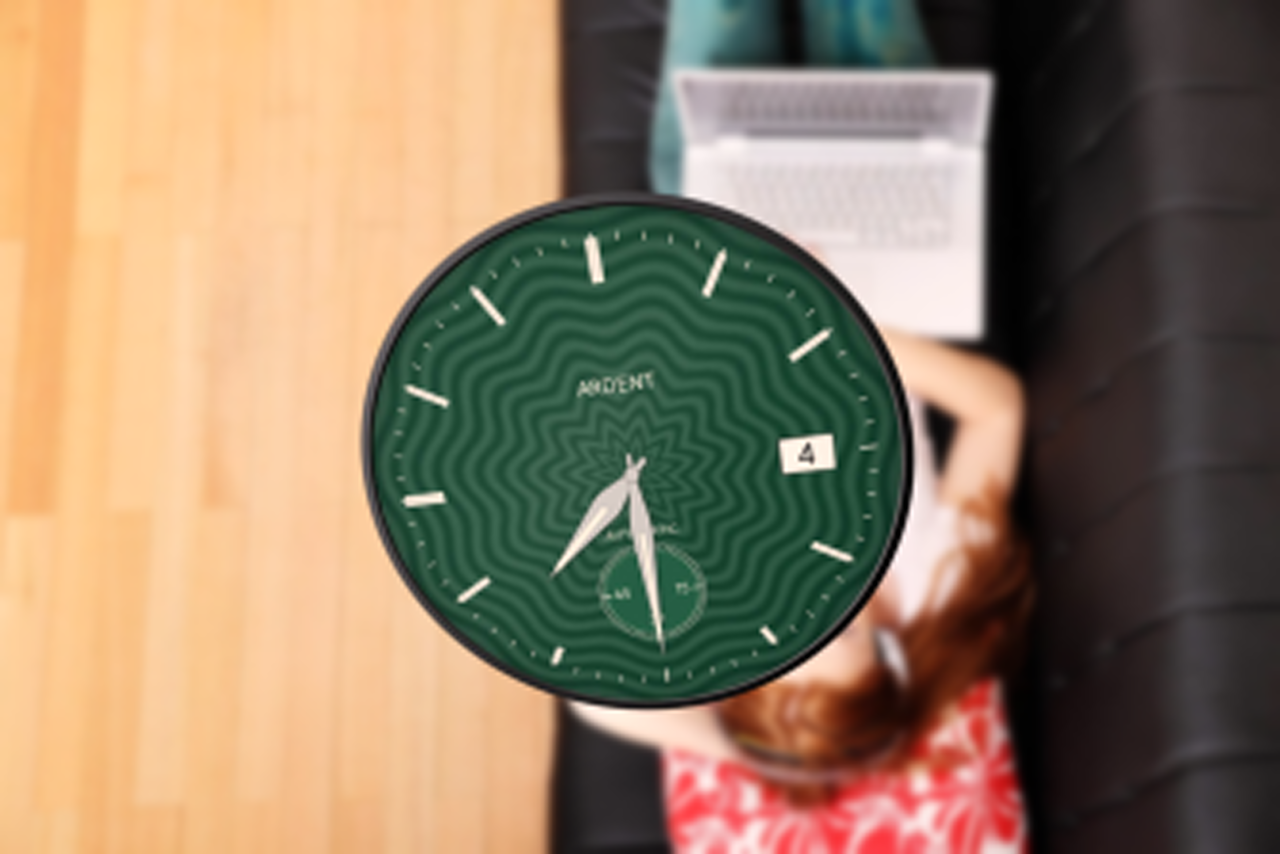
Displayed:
7.30
